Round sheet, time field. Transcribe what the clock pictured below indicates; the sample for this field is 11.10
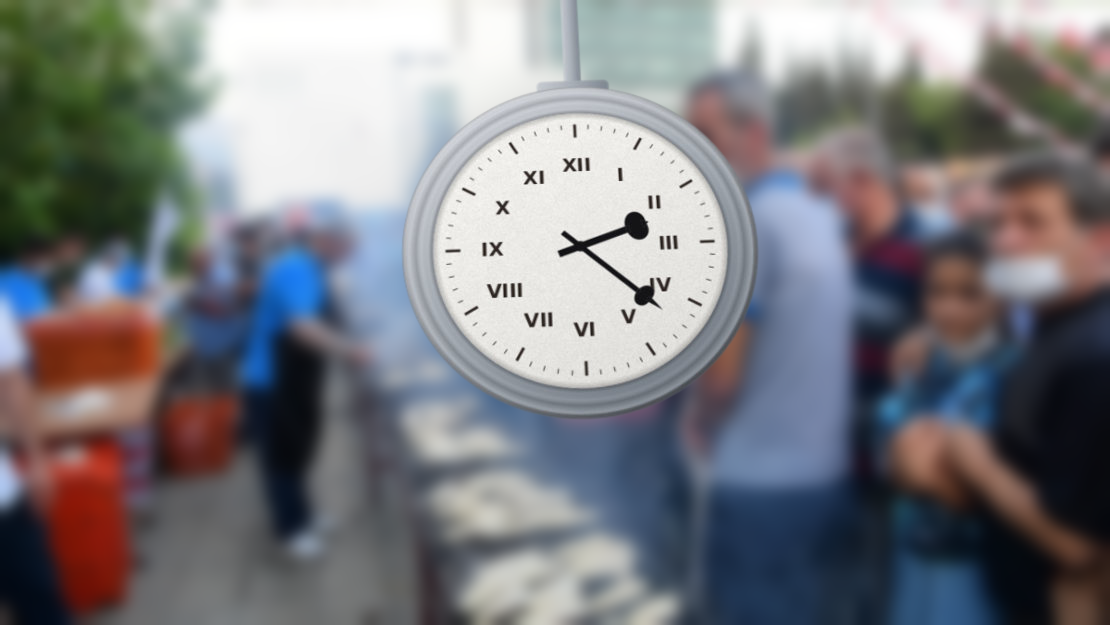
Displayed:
2.22
